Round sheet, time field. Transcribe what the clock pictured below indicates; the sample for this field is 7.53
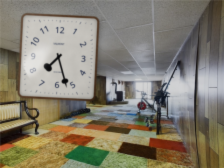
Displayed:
7.27
